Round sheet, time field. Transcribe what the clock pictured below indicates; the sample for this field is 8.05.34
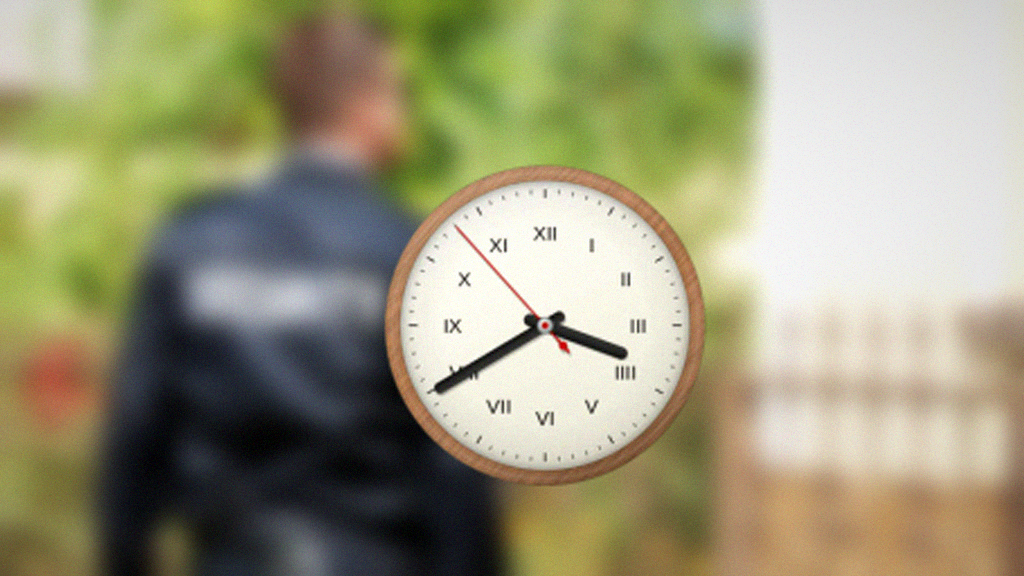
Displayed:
3.39.53
